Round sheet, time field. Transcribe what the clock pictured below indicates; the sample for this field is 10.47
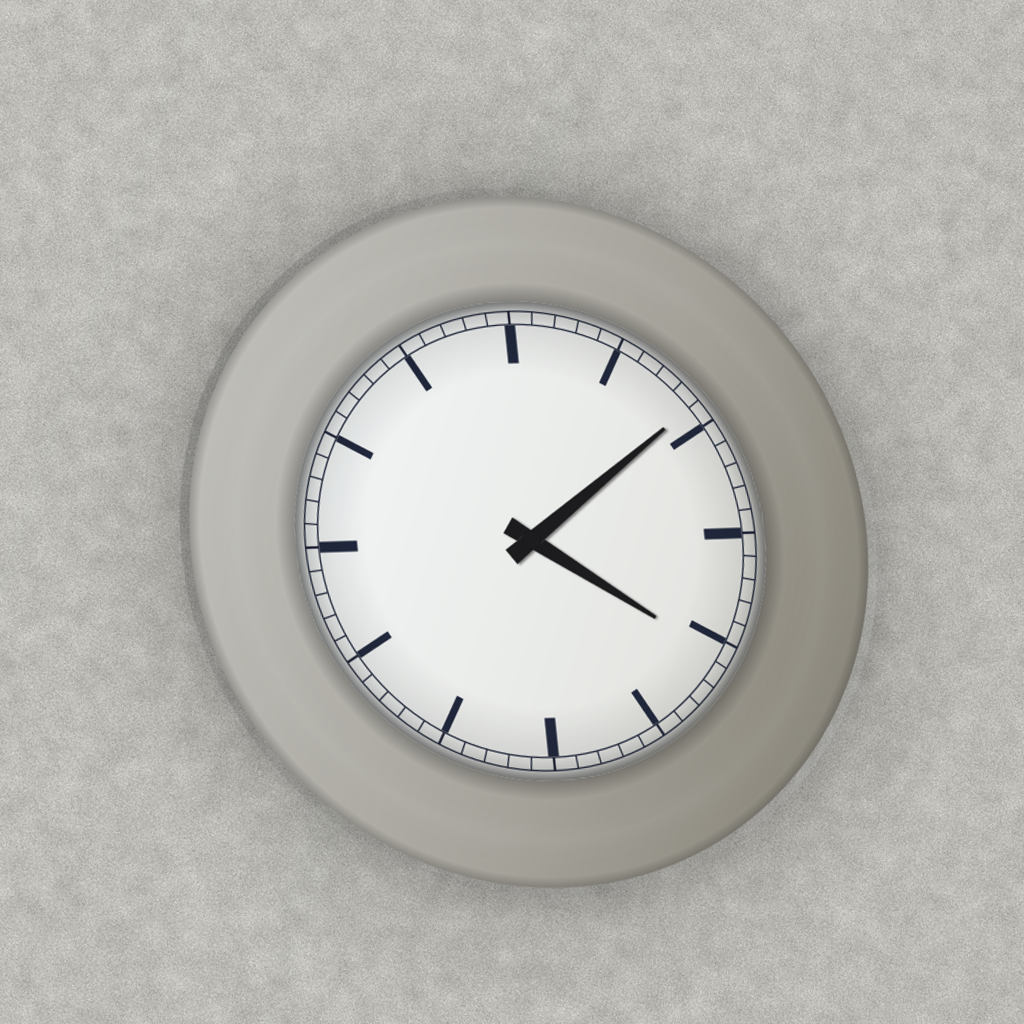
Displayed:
4.09
